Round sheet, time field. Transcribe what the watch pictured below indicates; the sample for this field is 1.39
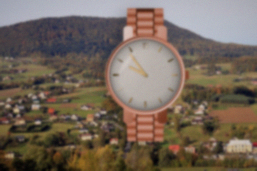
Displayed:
9.54
